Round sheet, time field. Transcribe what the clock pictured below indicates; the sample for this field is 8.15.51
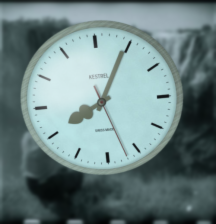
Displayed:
8.04.27
